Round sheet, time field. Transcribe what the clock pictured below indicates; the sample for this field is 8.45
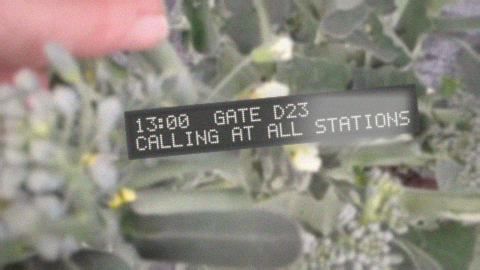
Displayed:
13.00
